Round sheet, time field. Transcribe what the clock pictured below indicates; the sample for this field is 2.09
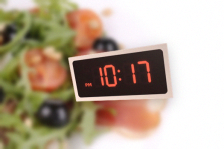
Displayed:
10.17
